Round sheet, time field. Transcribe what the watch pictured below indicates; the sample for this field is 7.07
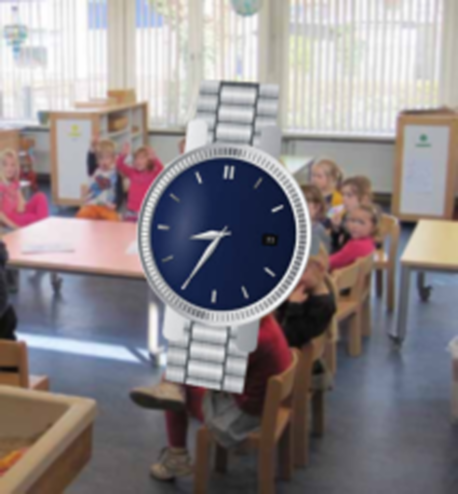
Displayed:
8.35
